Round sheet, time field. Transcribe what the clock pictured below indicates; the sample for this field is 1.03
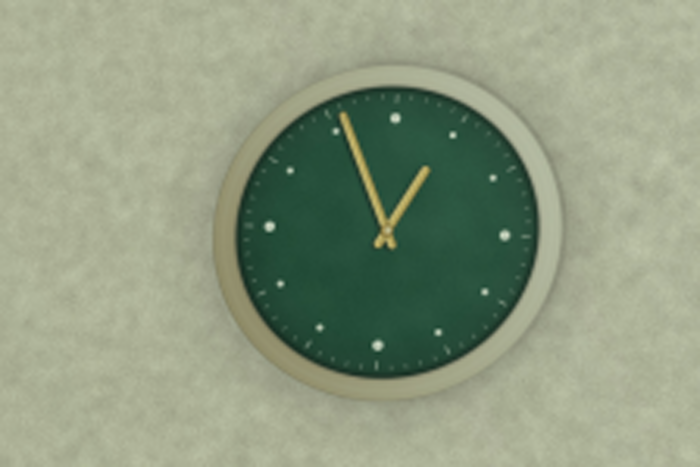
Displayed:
12.56
